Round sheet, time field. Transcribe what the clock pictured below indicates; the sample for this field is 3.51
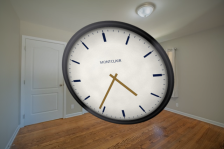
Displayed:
4.36
